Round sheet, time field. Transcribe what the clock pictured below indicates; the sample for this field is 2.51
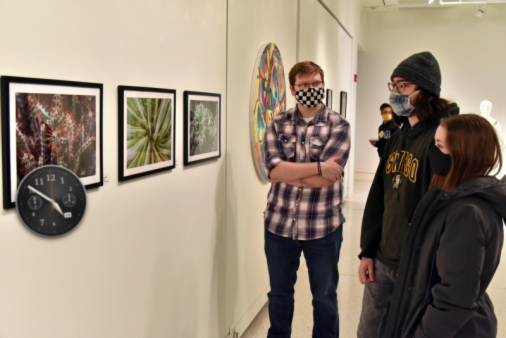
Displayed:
4.51
